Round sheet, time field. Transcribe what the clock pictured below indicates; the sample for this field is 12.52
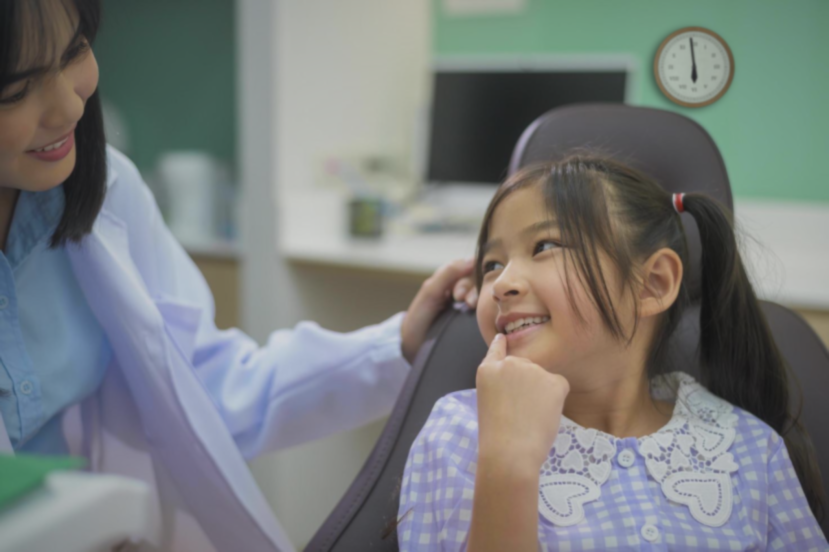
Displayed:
5.59
